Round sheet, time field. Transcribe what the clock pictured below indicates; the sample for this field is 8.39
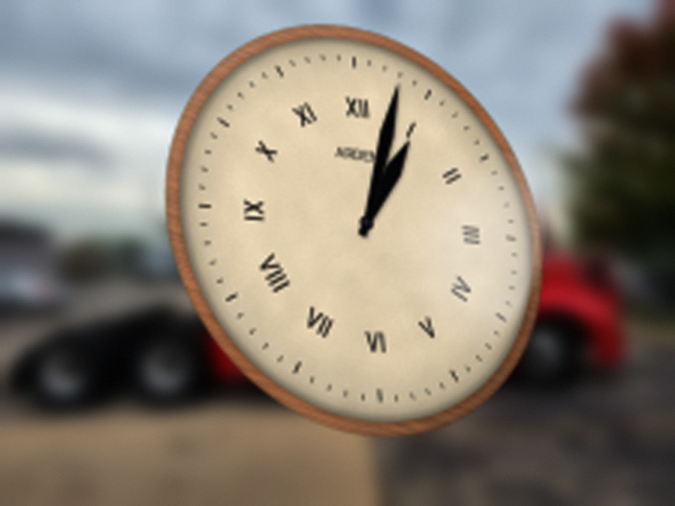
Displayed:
1.03
